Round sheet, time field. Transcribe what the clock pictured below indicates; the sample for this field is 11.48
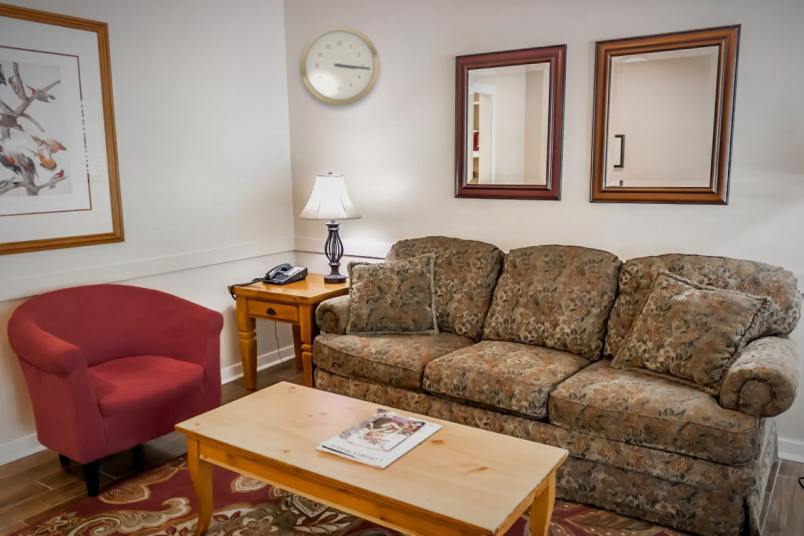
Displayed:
3.16
